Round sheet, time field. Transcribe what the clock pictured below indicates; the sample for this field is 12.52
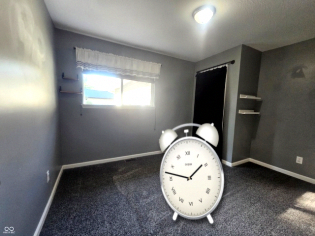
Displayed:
1.47
